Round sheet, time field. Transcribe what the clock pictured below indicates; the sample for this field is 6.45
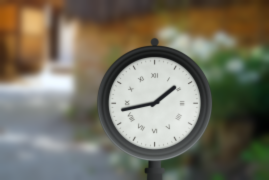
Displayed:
1.43
